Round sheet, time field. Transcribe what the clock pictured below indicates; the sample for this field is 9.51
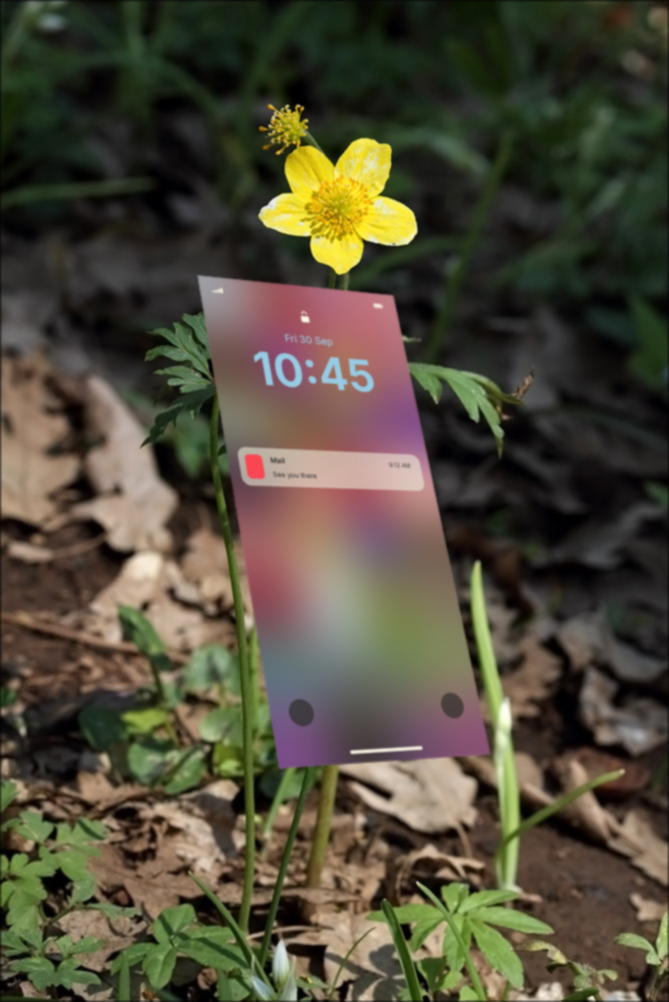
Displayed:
10.45
